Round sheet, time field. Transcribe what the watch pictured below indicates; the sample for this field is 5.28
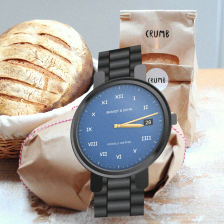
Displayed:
3.13
